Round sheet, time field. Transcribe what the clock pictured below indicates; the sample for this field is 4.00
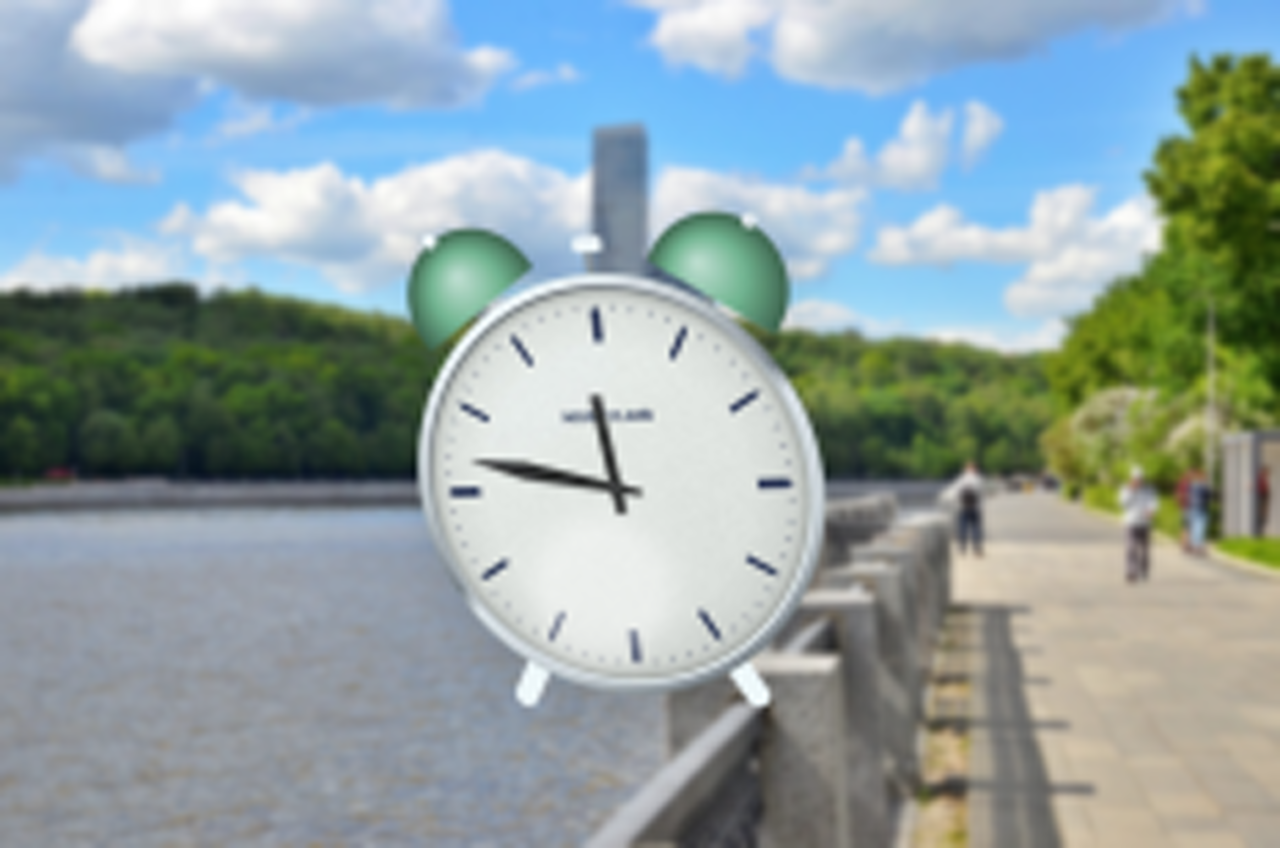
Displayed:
11.47
